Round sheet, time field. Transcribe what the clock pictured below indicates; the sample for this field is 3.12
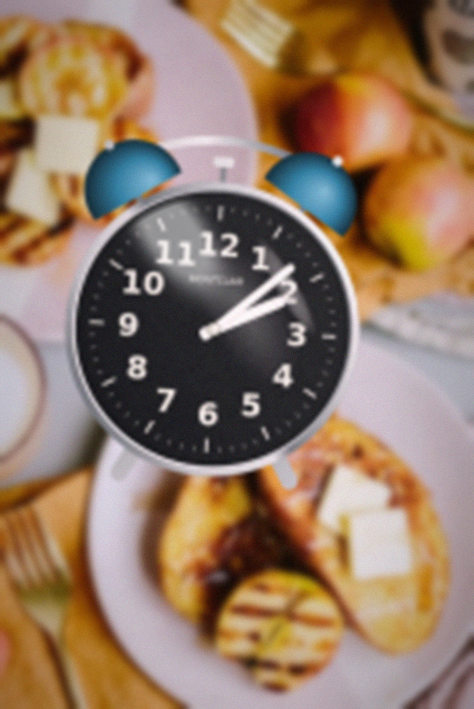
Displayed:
2.08
